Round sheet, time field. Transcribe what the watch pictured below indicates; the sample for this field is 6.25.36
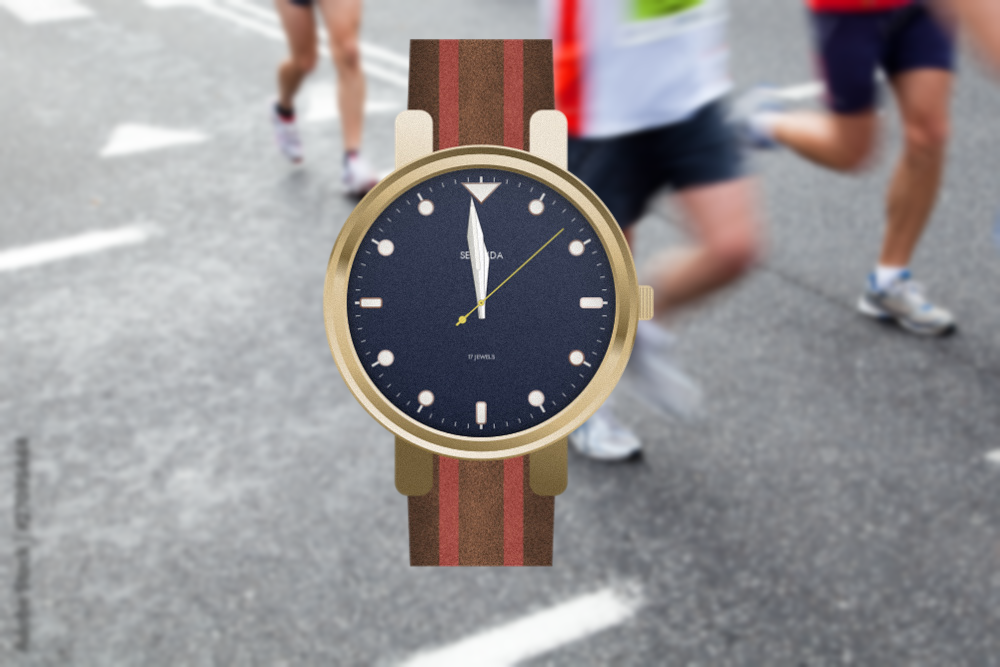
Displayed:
11.59.08
